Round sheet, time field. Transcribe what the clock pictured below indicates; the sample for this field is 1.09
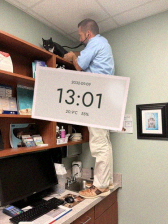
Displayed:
13.01
